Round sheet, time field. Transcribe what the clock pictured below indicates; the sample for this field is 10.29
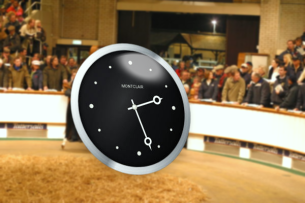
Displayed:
2.27
